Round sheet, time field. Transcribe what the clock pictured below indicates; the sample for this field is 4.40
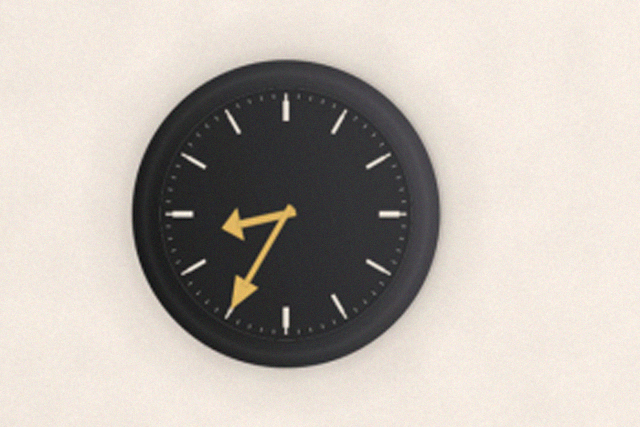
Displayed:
8.35
